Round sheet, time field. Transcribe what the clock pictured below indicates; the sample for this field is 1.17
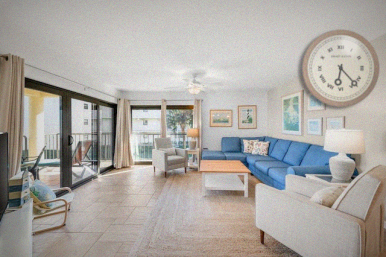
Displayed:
6.23
